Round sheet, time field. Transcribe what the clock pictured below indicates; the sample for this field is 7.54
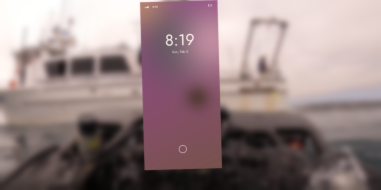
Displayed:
8.19
